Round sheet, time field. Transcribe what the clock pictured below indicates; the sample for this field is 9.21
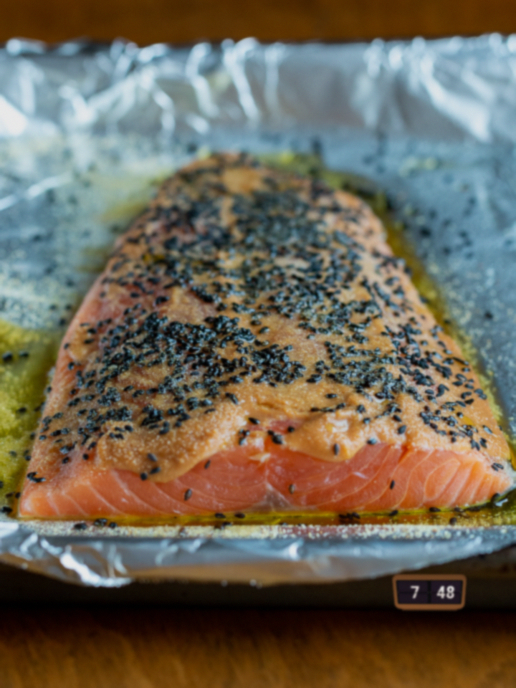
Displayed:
7.48
